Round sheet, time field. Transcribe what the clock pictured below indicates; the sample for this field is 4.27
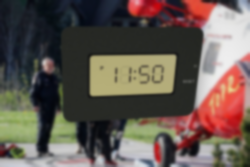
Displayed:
11.50
